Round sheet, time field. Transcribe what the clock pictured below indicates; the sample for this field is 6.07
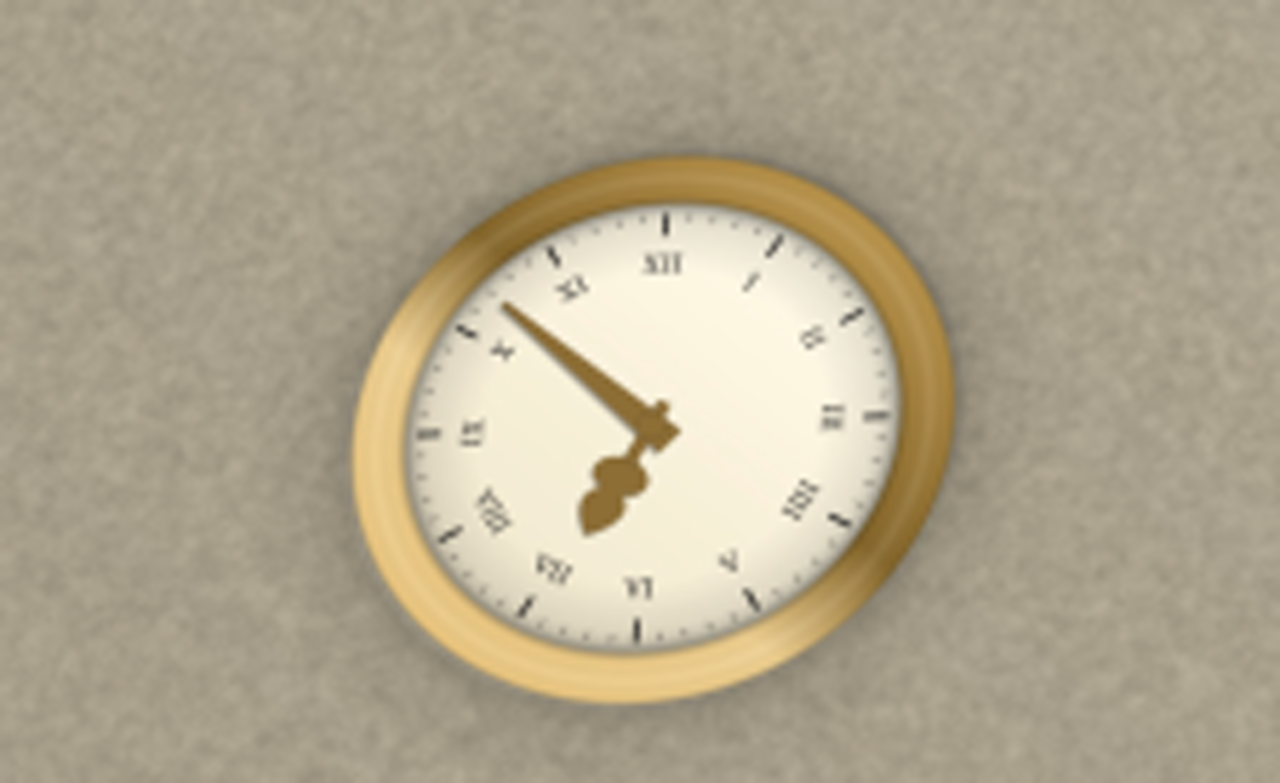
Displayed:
6.52
